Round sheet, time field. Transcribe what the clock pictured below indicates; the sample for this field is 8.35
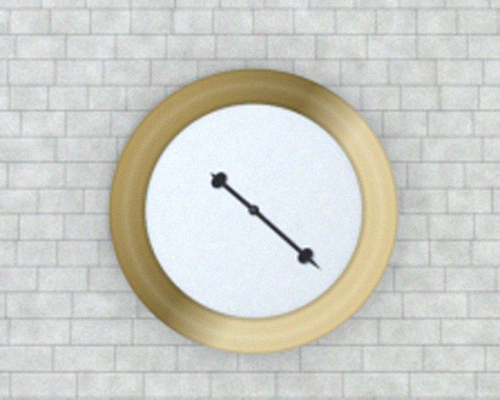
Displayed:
10.22
